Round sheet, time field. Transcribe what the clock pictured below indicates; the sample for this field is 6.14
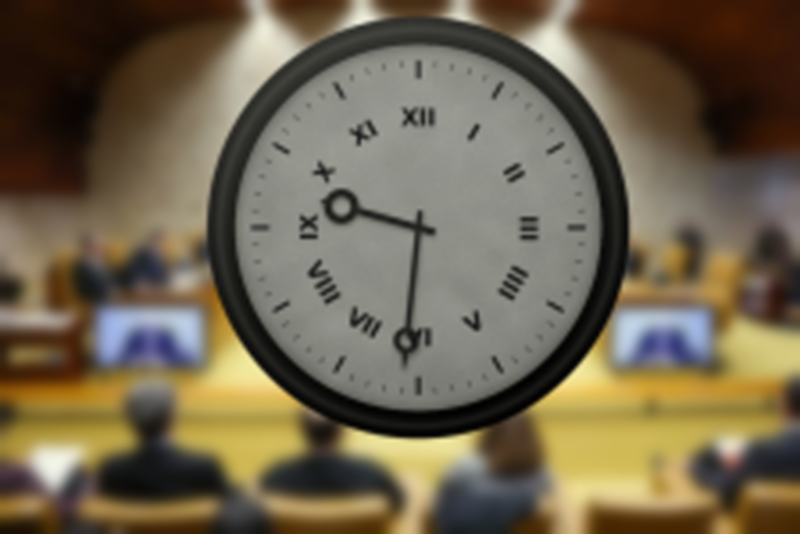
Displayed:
9.31
